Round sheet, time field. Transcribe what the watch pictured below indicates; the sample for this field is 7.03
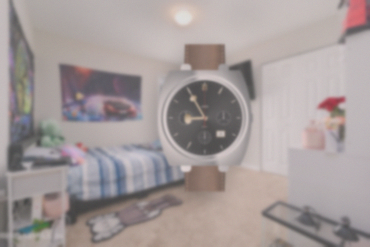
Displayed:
8.55
